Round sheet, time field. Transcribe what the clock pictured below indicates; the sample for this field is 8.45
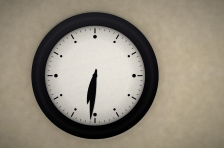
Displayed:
6.31
